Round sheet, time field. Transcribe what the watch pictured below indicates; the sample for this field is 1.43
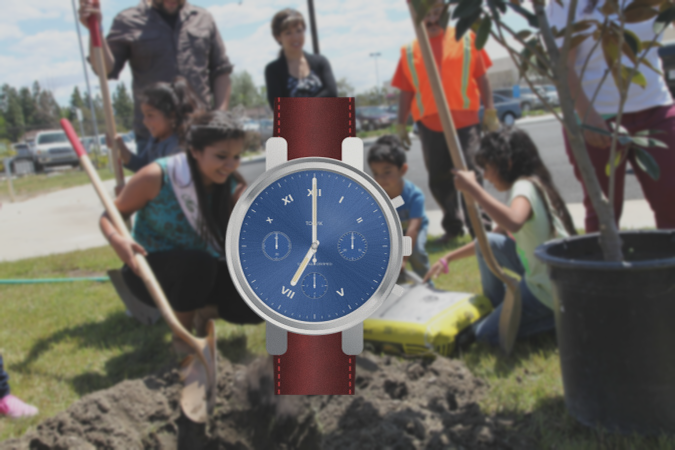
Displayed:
7.00
